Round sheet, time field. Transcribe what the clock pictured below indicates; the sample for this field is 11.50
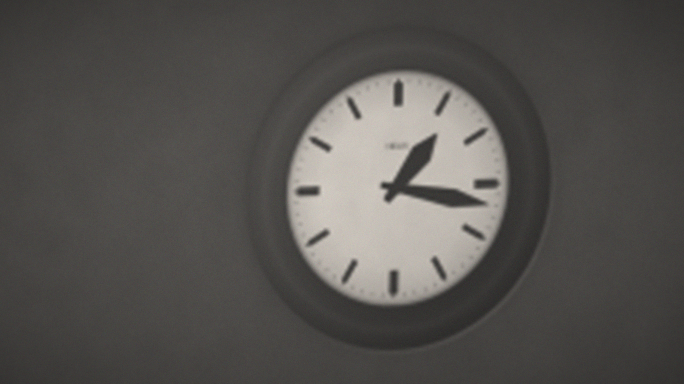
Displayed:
1.17
